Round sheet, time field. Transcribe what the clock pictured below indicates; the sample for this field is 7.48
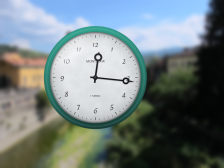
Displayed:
12.16
